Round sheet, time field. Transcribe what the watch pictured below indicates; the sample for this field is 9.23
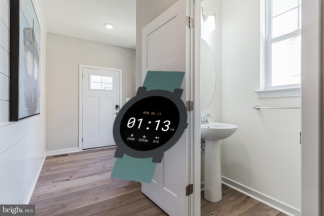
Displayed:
1.13
